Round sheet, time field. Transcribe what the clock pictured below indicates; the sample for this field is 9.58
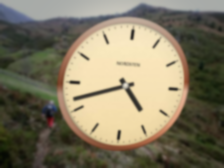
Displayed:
4.42
